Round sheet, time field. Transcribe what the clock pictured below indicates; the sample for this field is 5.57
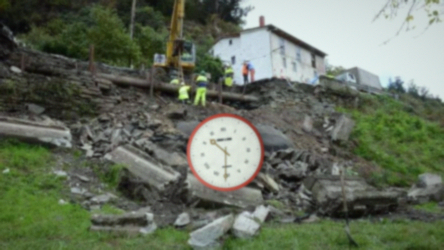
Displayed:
10.31
